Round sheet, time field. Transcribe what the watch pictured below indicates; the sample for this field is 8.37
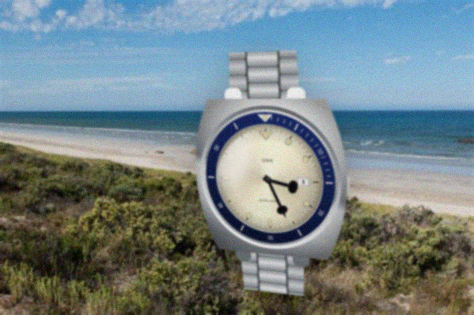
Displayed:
3.26
